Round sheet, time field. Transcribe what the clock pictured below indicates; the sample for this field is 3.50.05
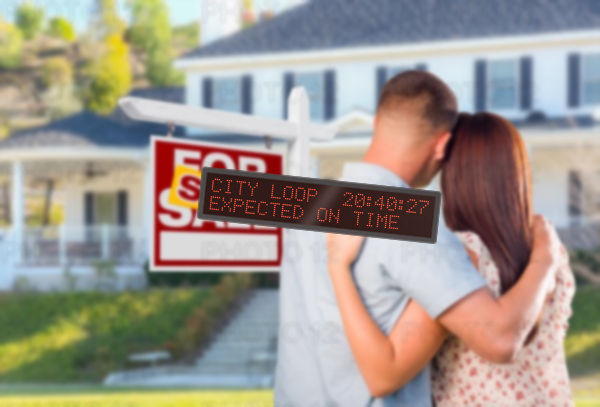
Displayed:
20.40.27
